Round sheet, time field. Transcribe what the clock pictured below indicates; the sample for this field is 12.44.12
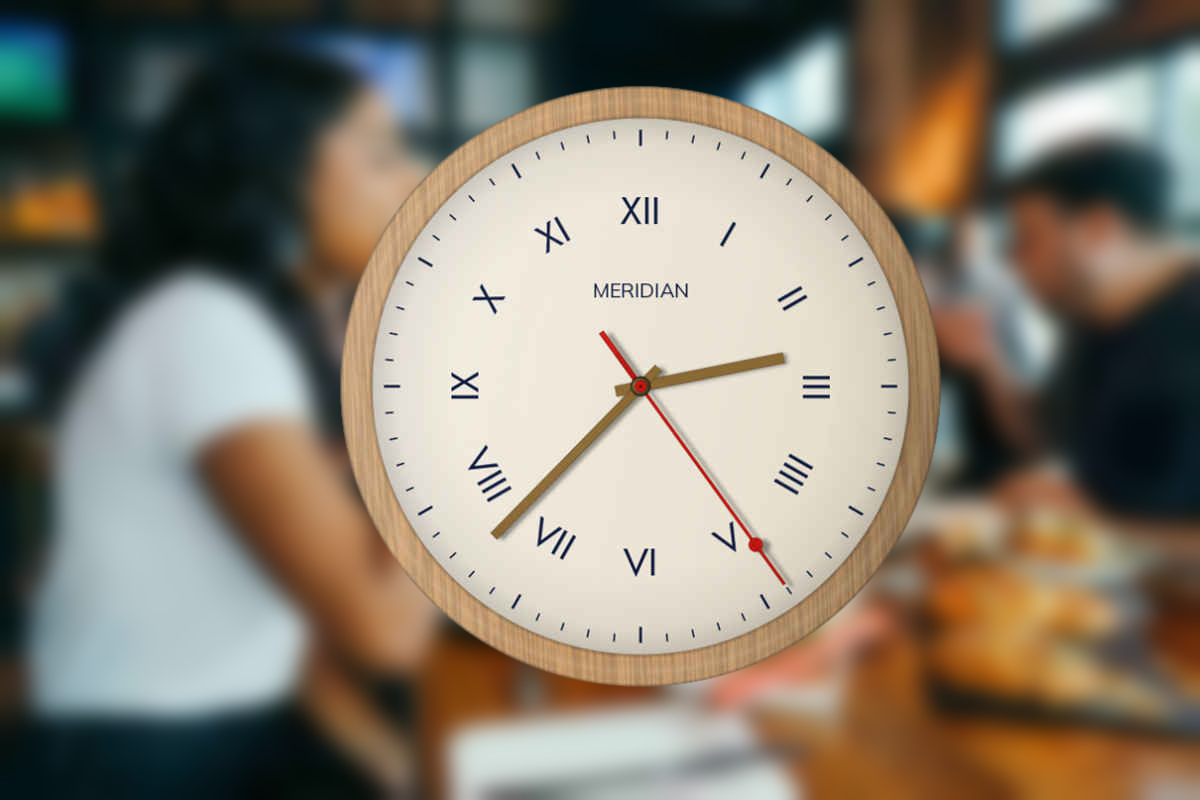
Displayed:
2.37.24
